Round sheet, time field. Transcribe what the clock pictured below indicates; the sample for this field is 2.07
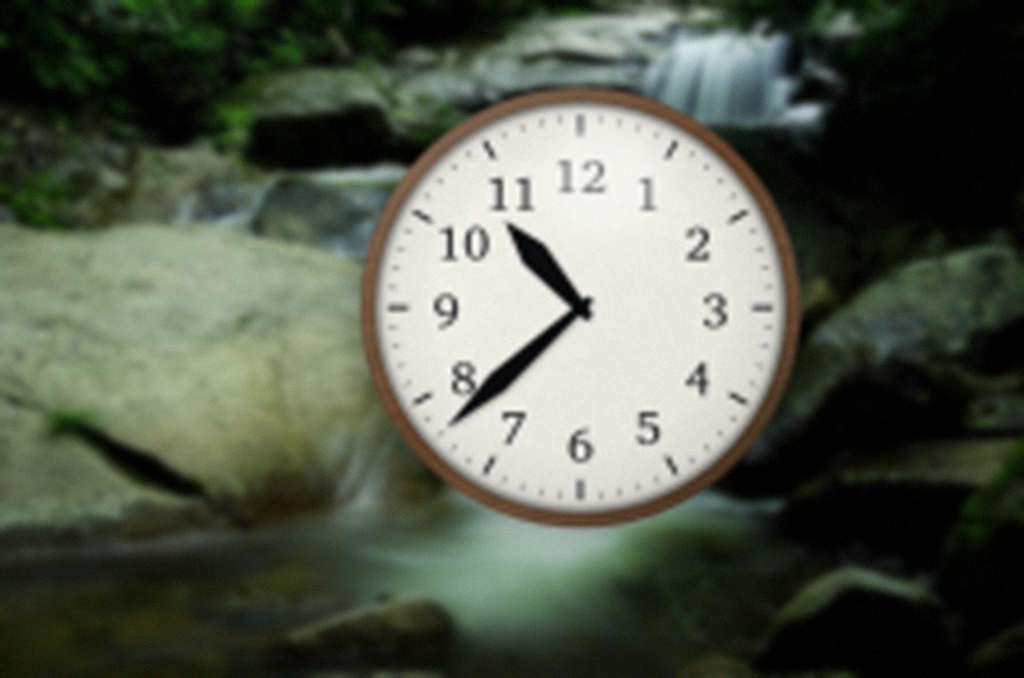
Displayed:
10.38
